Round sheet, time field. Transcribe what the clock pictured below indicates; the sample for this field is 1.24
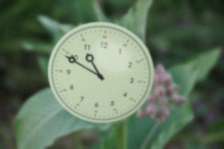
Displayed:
10.49
